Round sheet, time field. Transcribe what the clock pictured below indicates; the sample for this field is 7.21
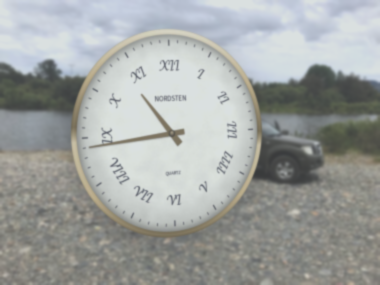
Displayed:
10.44
